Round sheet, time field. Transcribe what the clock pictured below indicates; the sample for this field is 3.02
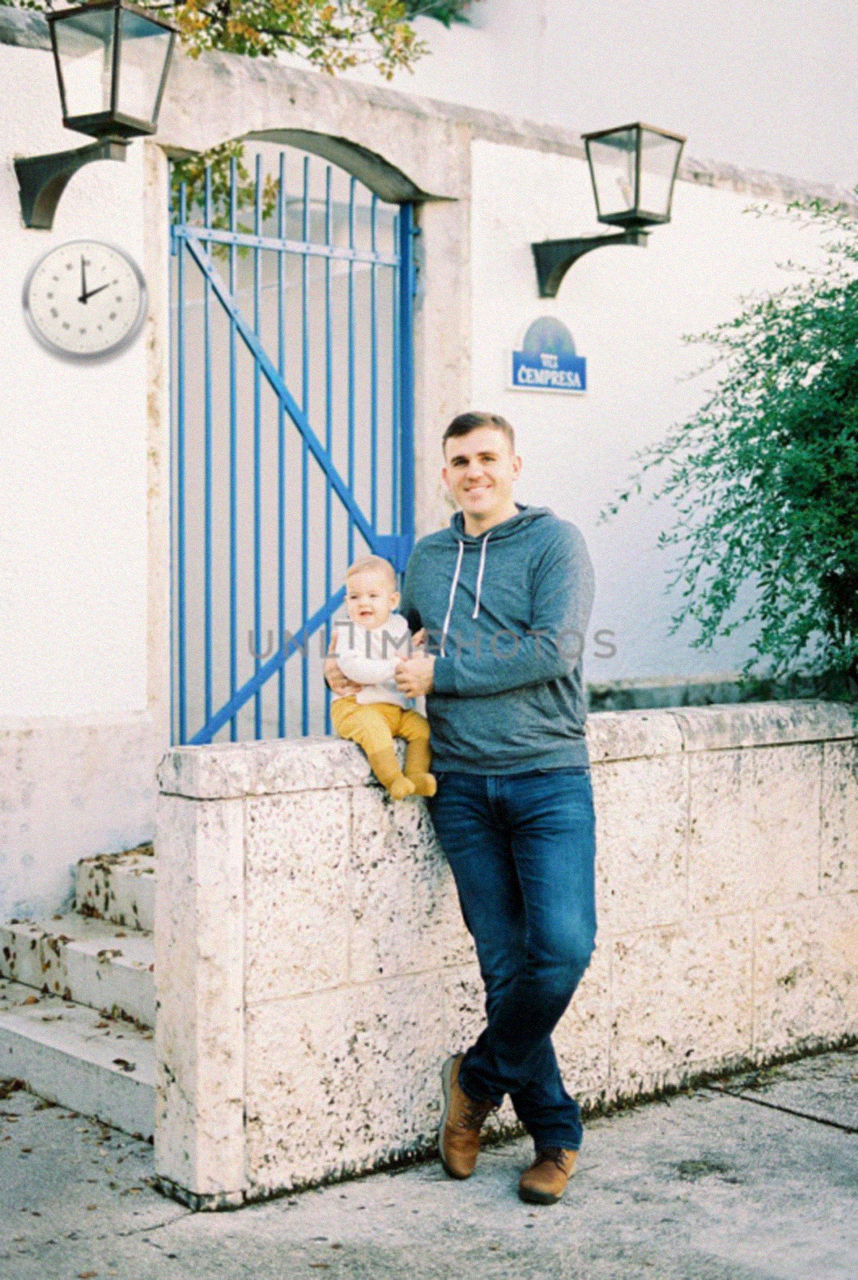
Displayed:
1.59
